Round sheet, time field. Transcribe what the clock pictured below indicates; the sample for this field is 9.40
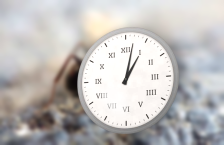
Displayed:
1.02
